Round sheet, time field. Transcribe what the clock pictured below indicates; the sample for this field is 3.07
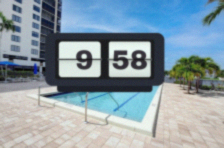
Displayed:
9.58
